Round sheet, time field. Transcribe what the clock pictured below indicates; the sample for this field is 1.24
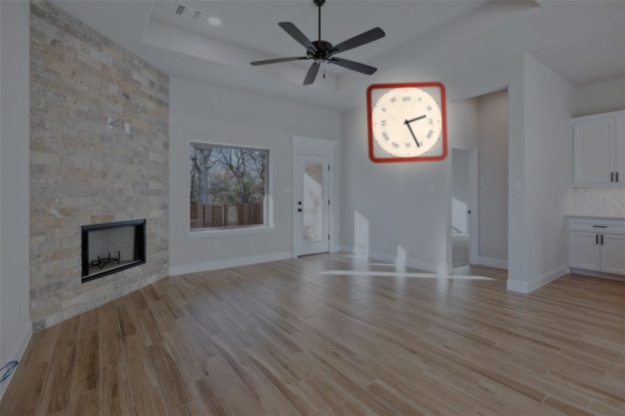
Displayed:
2.26
